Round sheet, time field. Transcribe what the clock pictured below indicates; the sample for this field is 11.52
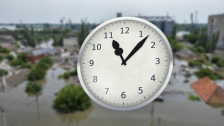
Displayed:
11.07
